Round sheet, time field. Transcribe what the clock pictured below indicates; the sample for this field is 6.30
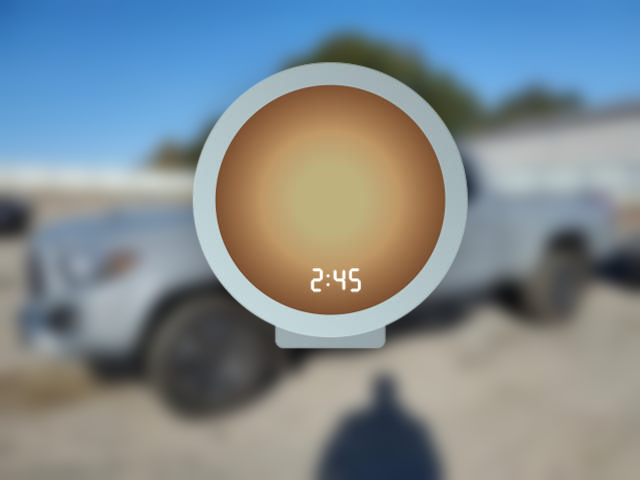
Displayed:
2.45
